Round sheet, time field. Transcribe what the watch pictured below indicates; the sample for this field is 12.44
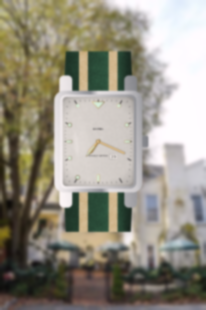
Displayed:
7.19
